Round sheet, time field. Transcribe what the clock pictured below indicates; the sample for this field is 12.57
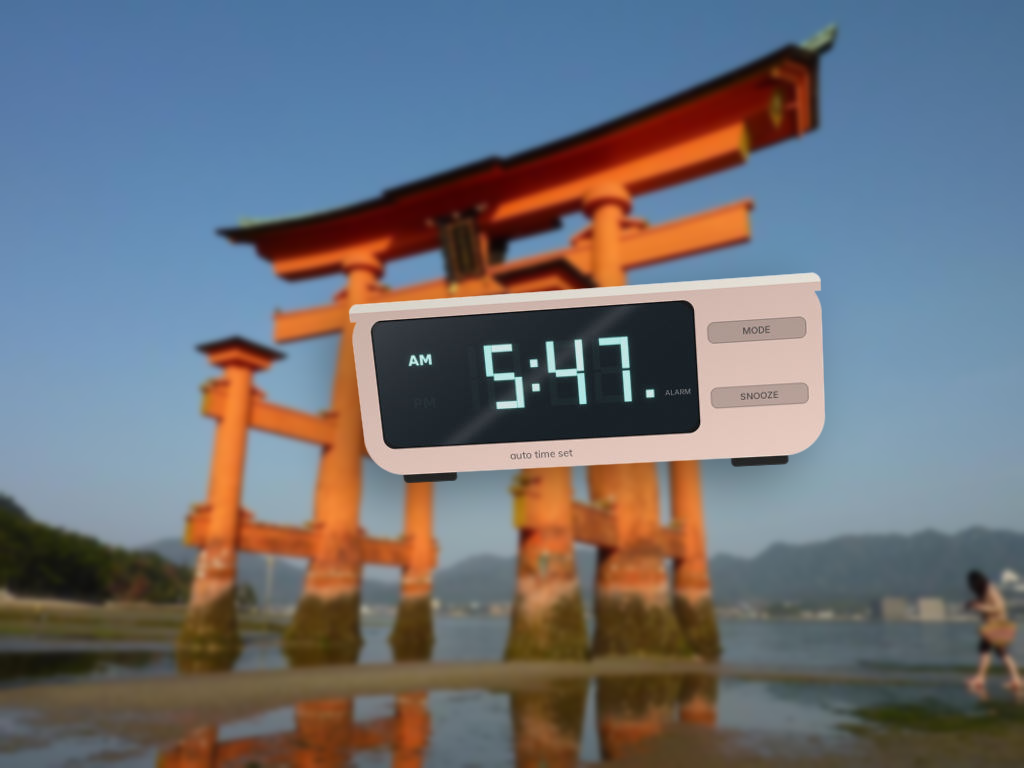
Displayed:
5.47
